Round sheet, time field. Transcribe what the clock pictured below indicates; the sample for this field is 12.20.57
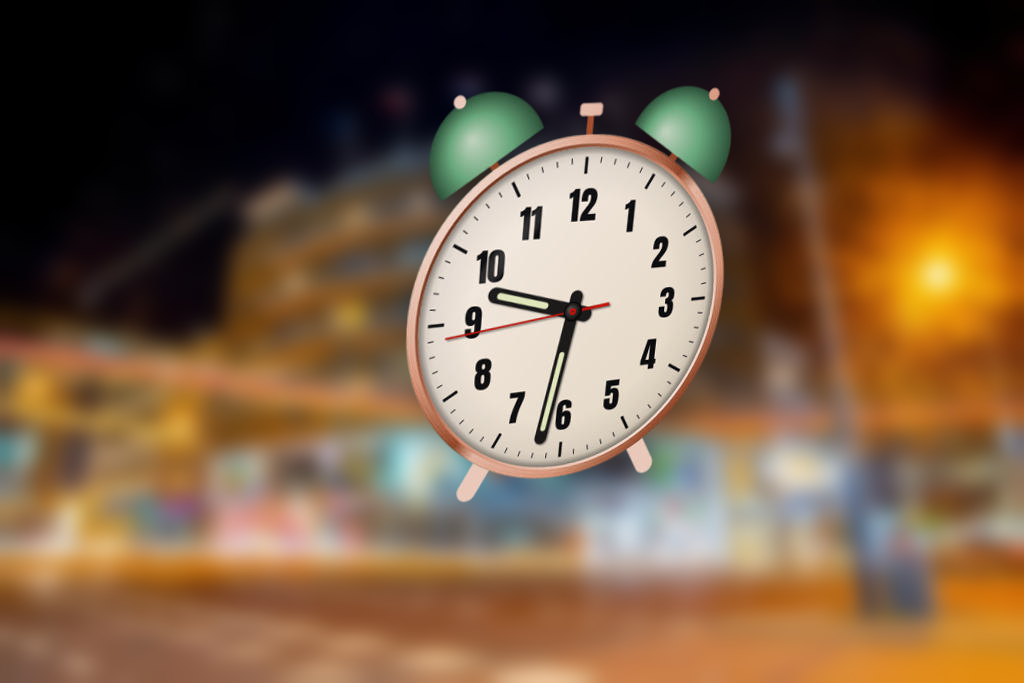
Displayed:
9.31.44
